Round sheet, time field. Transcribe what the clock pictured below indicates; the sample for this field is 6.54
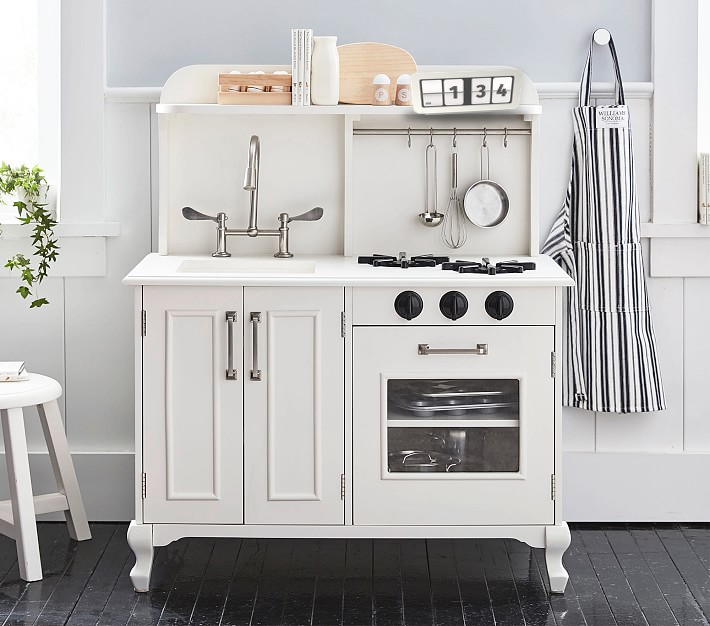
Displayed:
1.34
